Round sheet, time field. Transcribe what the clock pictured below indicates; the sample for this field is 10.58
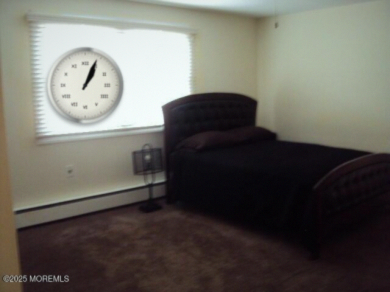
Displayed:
1.04
